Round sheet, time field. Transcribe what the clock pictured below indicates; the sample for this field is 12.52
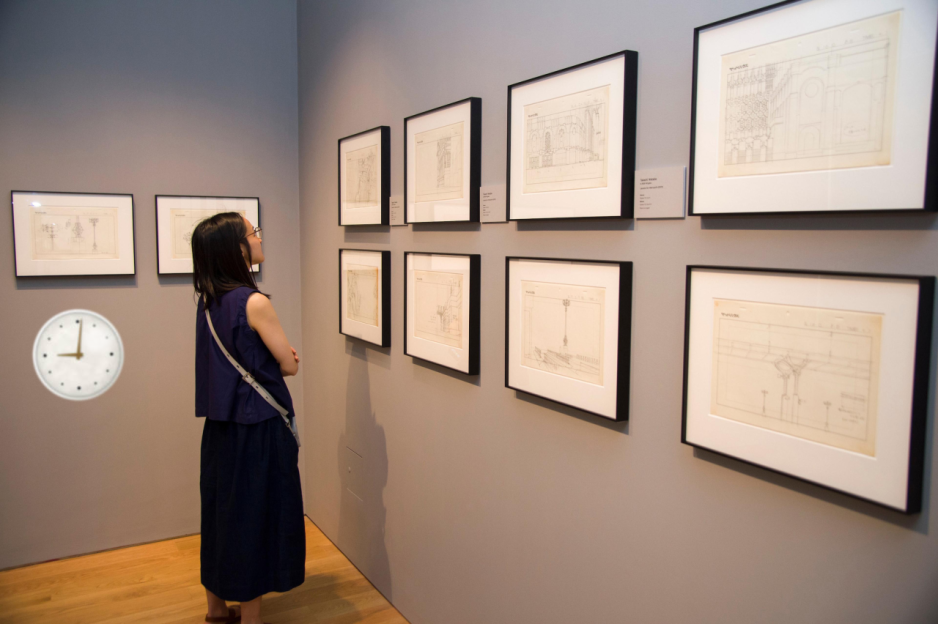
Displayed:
9.01
